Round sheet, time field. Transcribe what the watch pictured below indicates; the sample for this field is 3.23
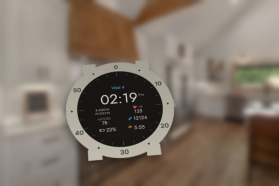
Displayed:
2.19
